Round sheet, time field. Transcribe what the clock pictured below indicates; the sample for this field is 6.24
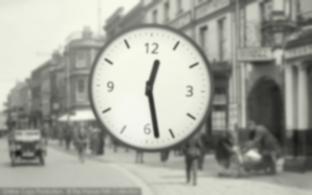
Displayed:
12.28
